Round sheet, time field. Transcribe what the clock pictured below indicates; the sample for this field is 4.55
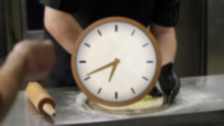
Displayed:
6.41
